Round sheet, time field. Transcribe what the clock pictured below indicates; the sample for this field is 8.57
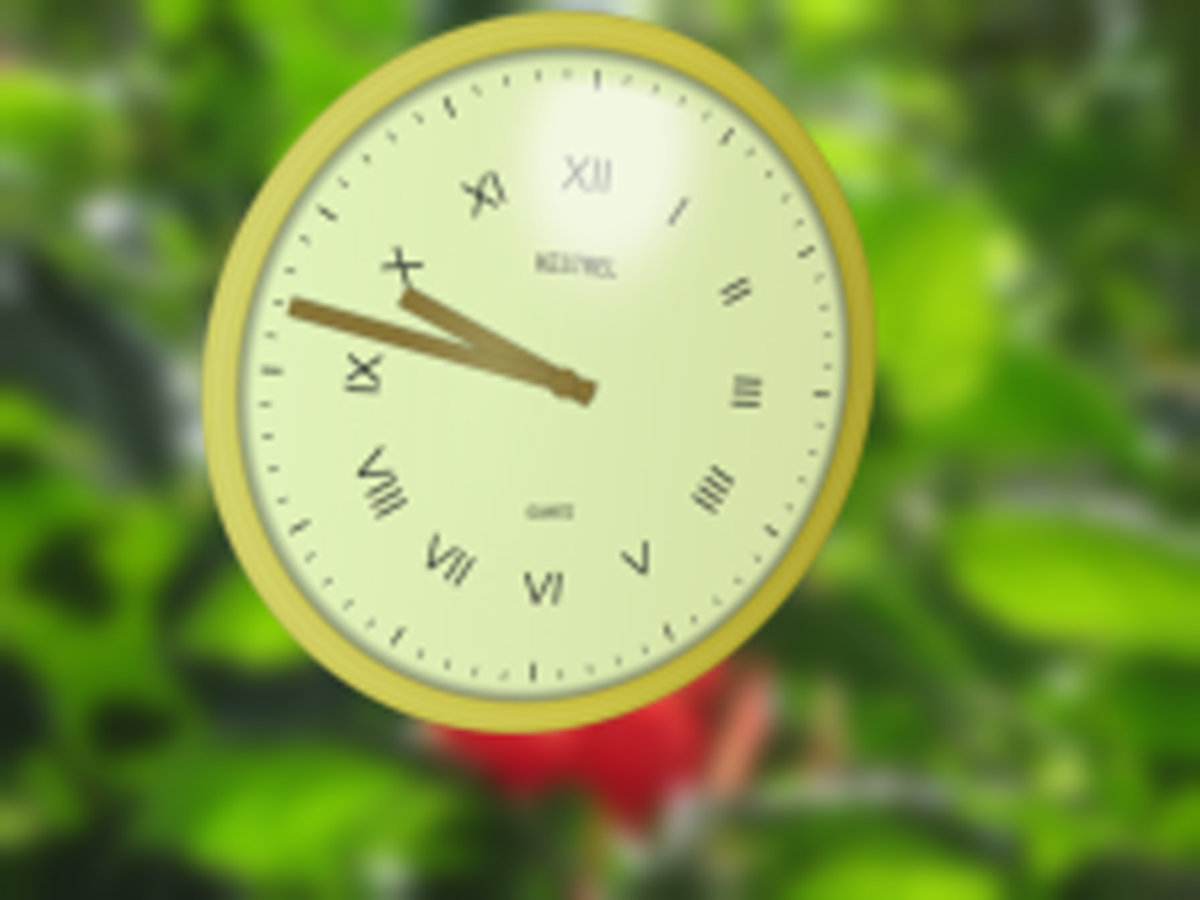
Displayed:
9.47
